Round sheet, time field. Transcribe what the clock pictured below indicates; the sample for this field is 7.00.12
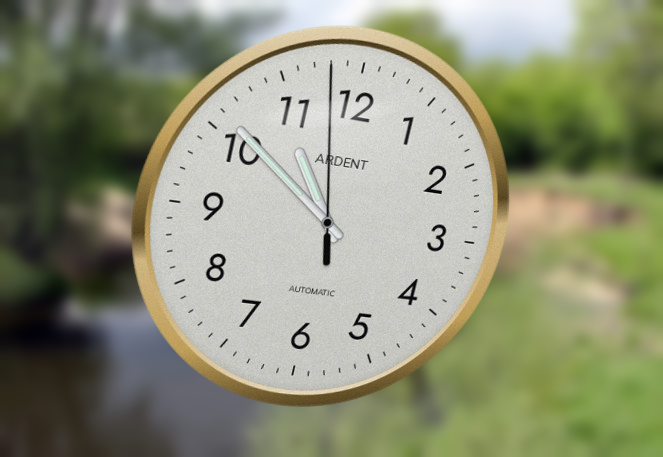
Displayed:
10.50.58
